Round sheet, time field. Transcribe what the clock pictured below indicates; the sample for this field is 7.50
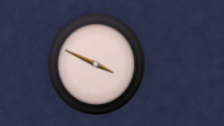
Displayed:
3.49
